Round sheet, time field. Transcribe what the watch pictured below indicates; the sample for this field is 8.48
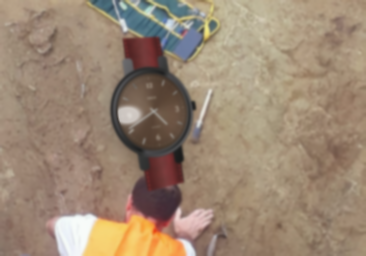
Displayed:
4.41
